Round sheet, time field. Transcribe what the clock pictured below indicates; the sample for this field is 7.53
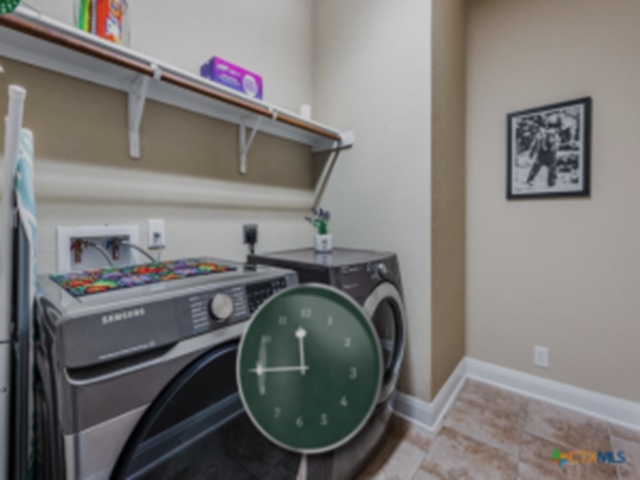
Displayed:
11.44
